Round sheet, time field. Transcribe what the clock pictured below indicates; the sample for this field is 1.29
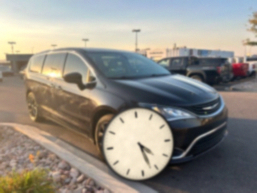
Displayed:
4.27
